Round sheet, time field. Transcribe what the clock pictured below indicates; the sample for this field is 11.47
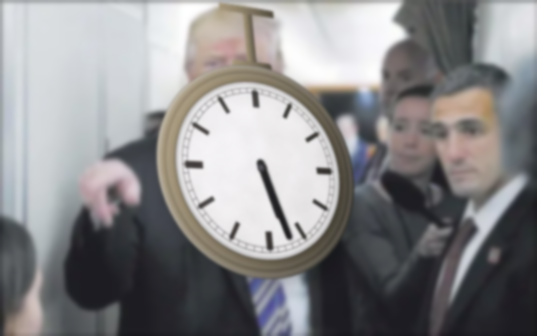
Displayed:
5.27
